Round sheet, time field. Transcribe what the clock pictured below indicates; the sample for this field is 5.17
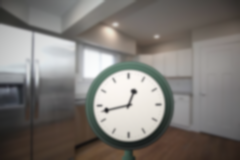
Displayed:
12.43
